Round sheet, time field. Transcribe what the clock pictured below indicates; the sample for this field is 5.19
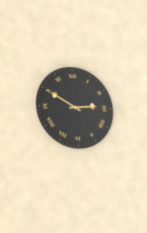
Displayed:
2.50
